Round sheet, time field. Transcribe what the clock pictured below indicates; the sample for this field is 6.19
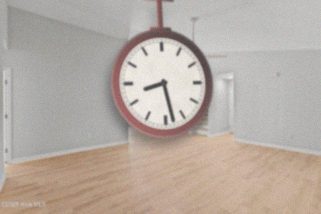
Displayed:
8.28
